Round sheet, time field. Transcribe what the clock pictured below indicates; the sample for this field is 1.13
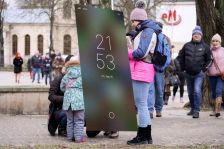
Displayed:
21.53
